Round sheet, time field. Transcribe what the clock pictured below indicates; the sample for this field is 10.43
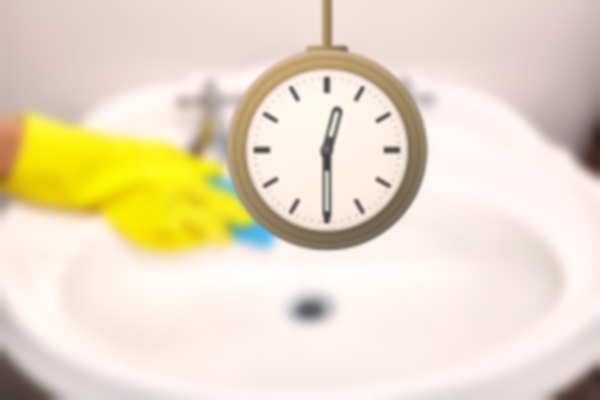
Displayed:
12.30
